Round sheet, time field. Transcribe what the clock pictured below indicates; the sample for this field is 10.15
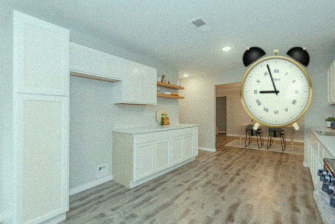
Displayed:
8.57
